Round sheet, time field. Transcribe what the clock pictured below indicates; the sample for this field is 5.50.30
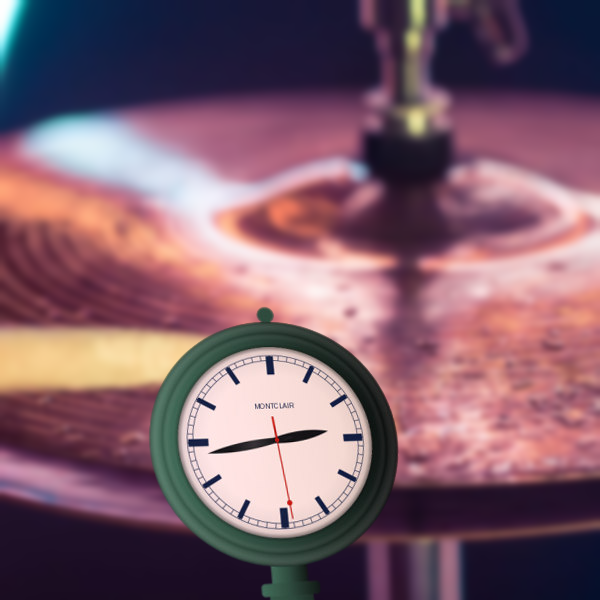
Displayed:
2.43.29
